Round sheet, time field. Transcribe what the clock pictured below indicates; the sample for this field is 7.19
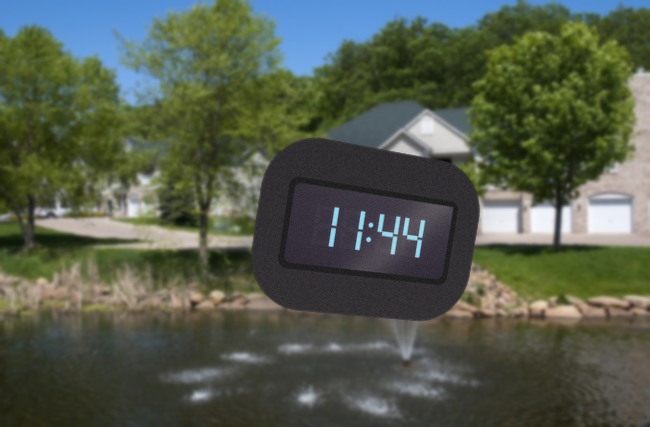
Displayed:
11.44
